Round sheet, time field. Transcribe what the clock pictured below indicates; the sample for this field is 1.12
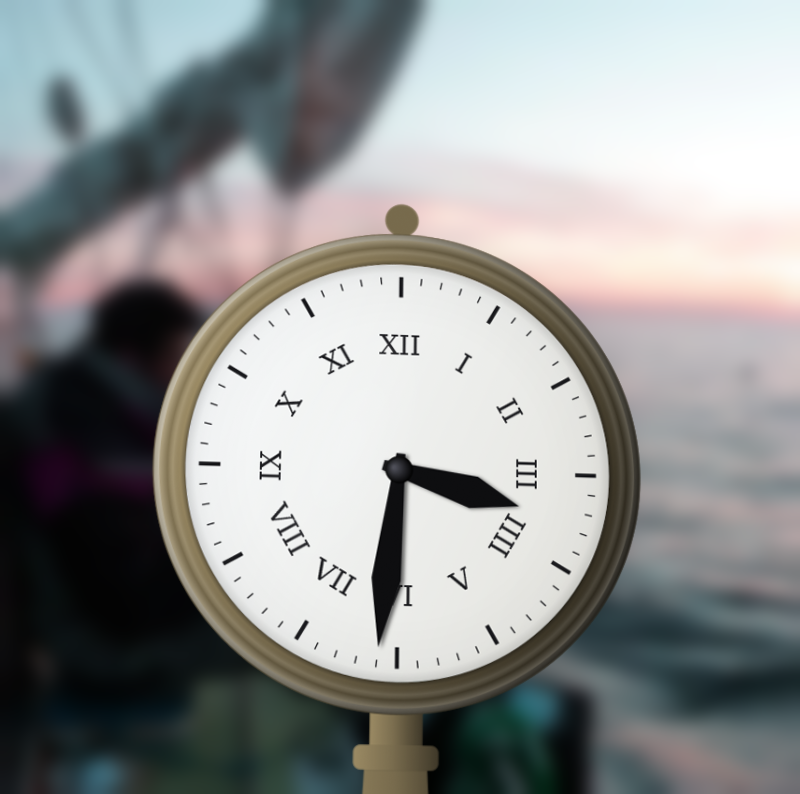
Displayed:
3.31
